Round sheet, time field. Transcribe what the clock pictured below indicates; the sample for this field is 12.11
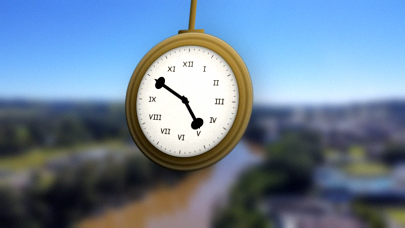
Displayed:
4.50
